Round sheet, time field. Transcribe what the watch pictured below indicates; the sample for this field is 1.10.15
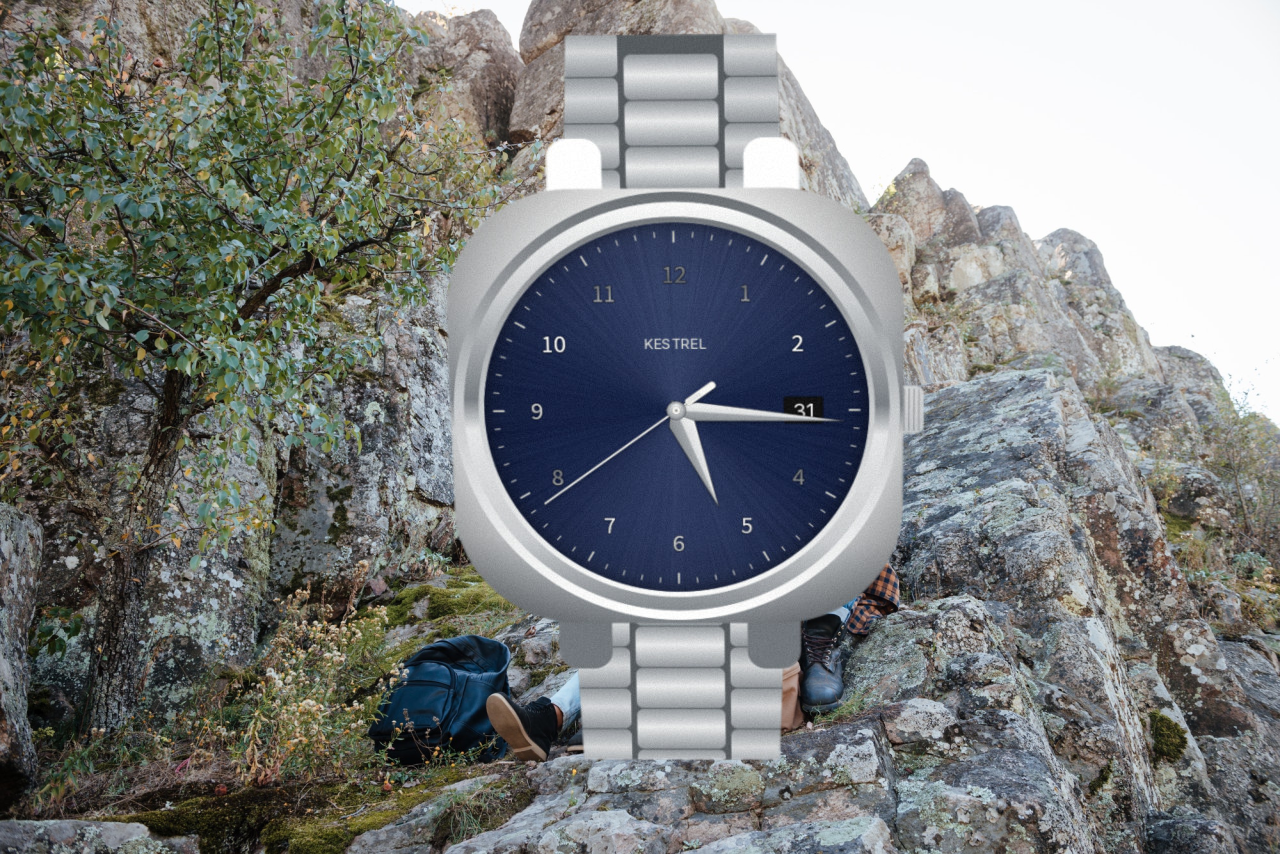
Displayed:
5.15.39
